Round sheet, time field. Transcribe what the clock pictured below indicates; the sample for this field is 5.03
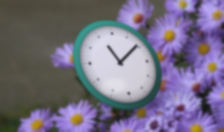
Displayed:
11.09
